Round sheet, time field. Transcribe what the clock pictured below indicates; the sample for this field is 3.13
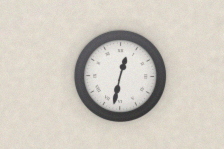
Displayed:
12.32
